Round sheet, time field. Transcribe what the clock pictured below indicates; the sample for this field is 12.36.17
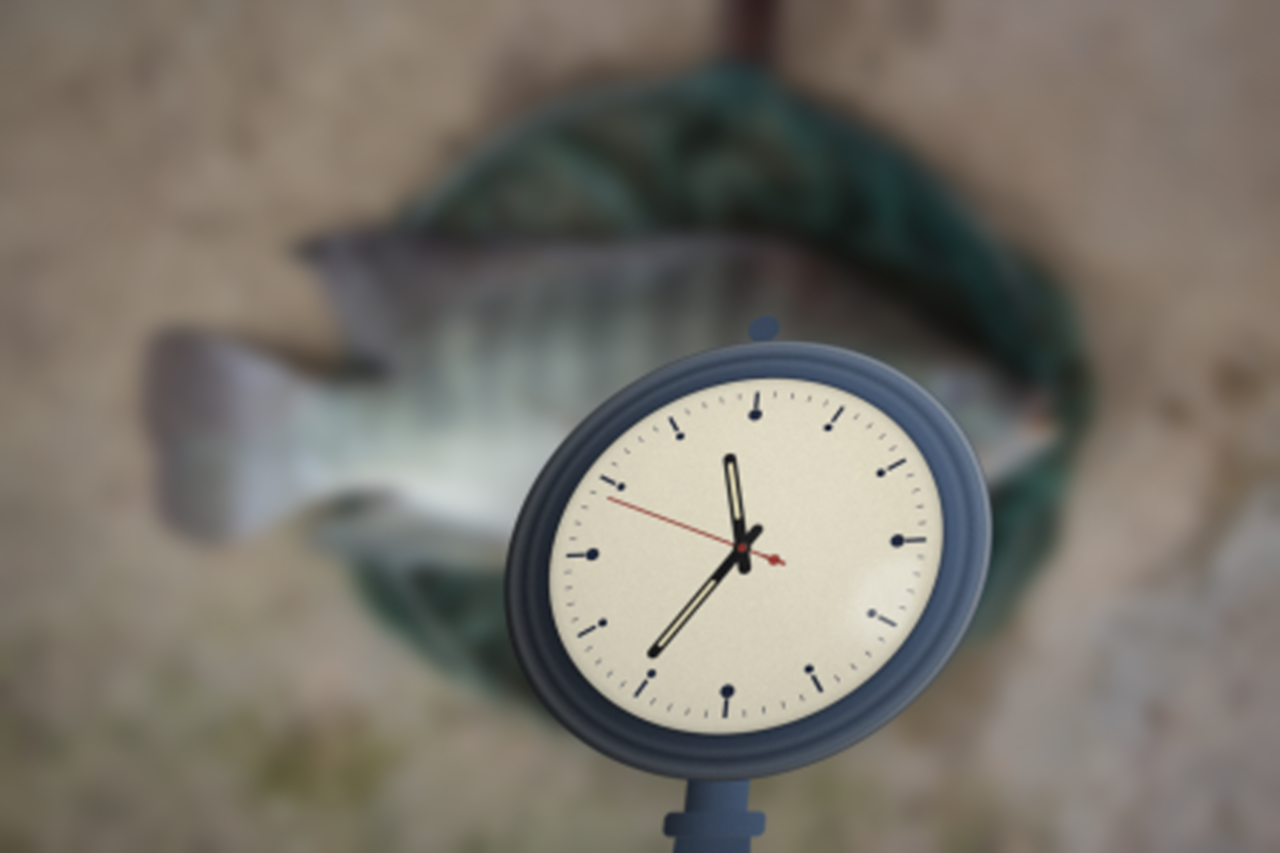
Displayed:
11.35.49
